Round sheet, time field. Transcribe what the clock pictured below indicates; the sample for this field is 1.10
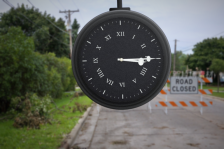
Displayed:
3.15
